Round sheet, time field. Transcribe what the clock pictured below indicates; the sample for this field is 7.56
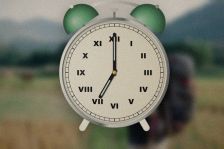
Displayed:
7.00
